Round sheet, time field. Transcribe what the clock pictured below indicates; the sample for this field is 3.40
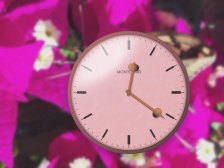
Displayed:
12.21
